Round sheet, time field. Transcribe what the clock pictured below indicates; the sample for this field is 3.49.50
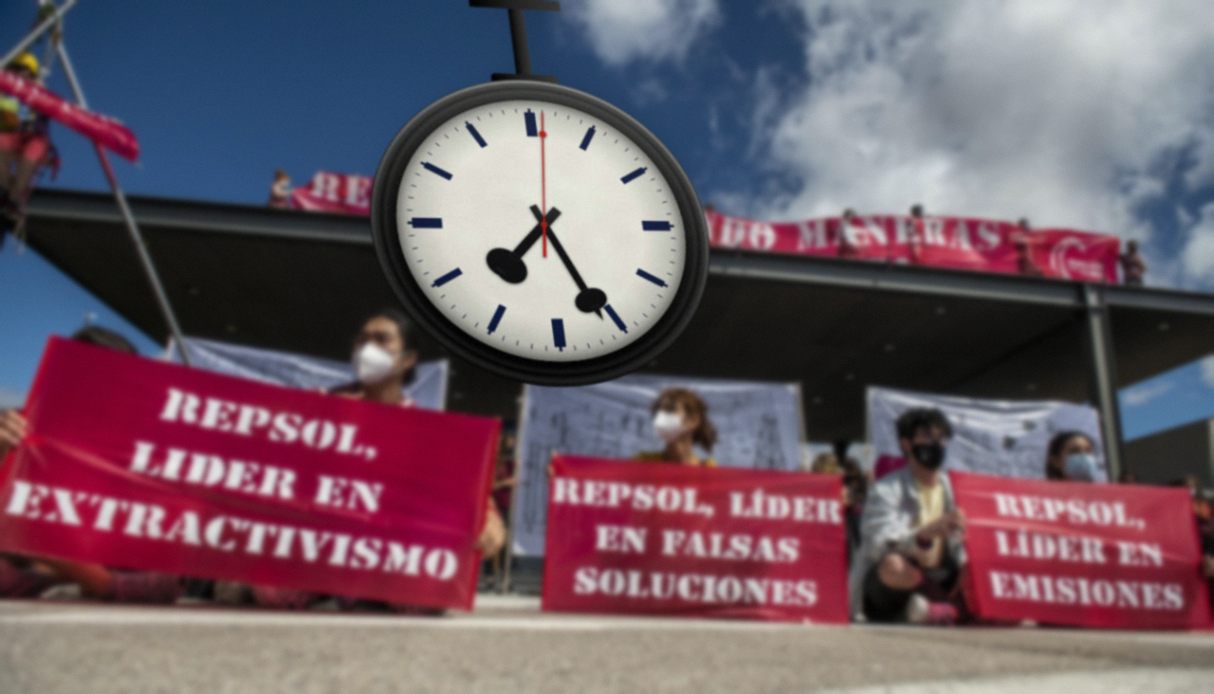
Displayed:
7.26.01
